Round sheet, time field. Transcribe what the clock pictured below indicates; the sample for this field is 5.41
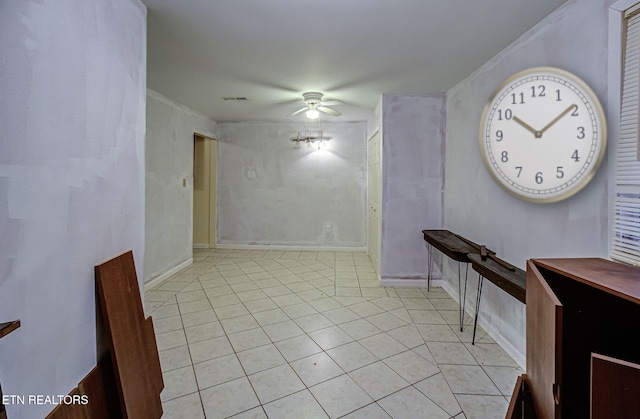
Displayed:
10.09
